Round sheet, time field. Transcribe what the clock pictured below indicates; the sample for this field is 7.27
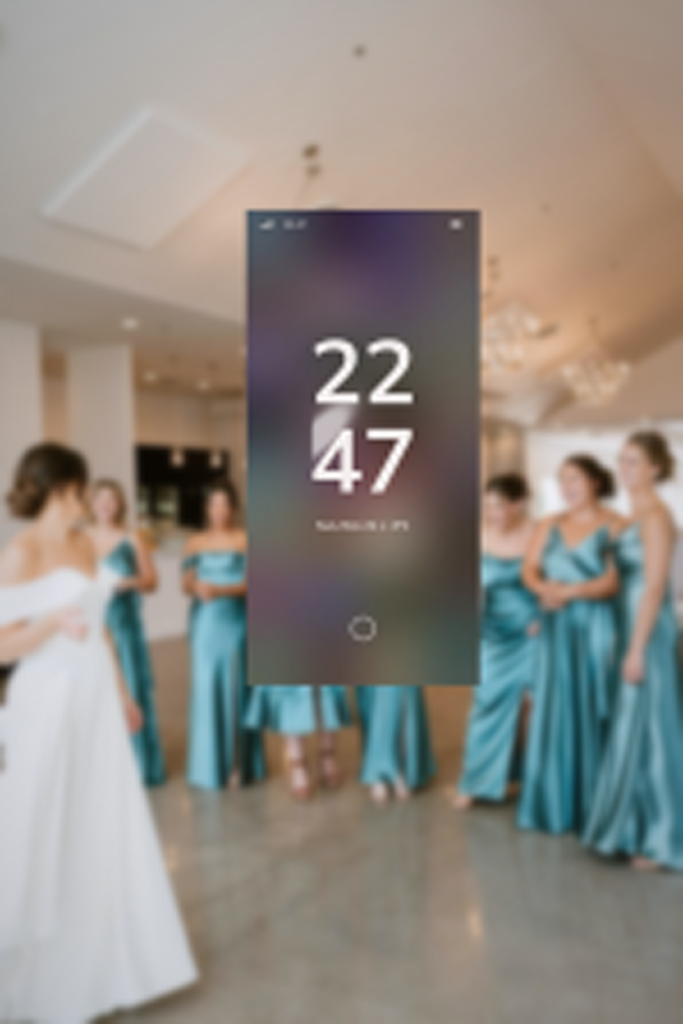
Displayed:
22.47
